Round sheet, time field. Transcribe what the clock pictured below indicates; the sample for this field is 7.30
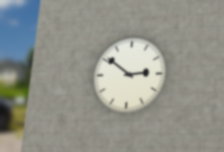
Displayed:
2.51
